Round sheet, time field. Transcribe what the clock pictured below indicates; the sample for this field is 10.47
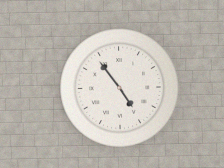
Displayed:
4.54
